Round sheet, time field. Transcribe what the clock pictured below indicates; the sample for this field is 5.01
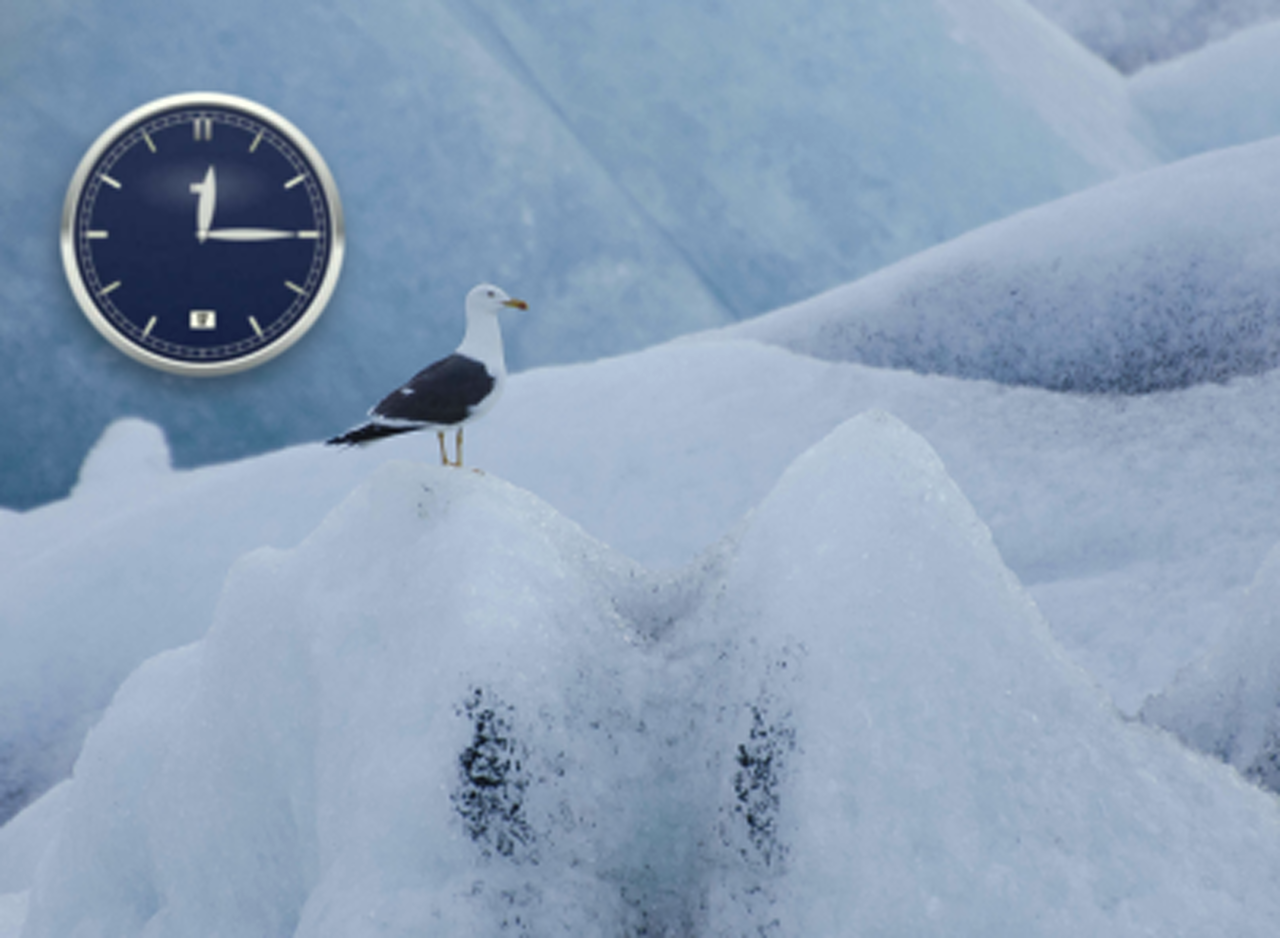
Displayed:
12.15
